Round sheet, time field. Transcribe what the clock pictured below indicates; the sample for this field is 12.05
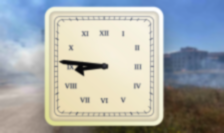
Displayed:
8.46
